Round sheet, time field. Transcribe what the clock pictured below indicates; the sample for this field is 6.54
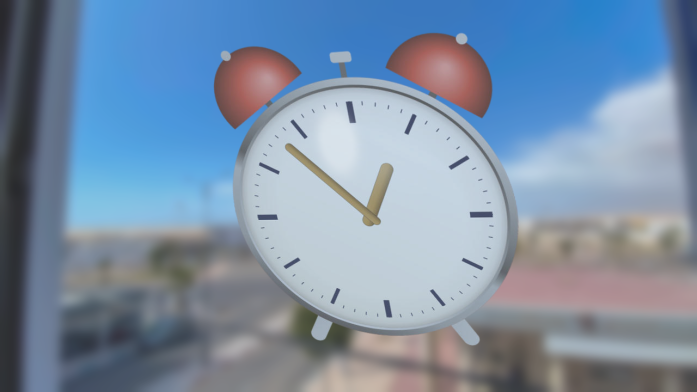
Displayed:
12.53
